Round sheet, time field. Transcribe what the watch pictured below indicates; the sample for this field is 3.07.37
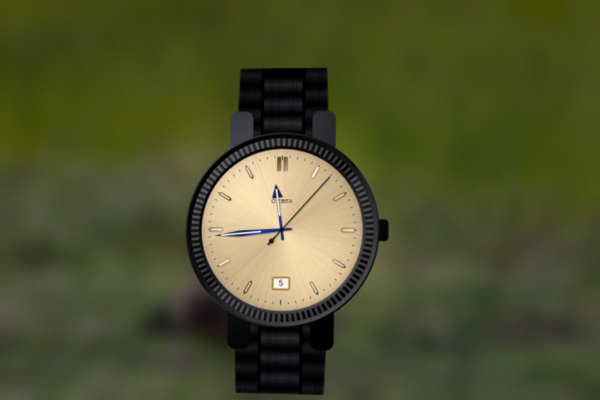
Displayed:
11.44.07
